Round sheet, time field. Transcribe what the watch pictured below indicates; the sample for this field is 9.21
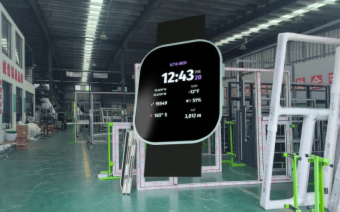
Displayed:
12.43
